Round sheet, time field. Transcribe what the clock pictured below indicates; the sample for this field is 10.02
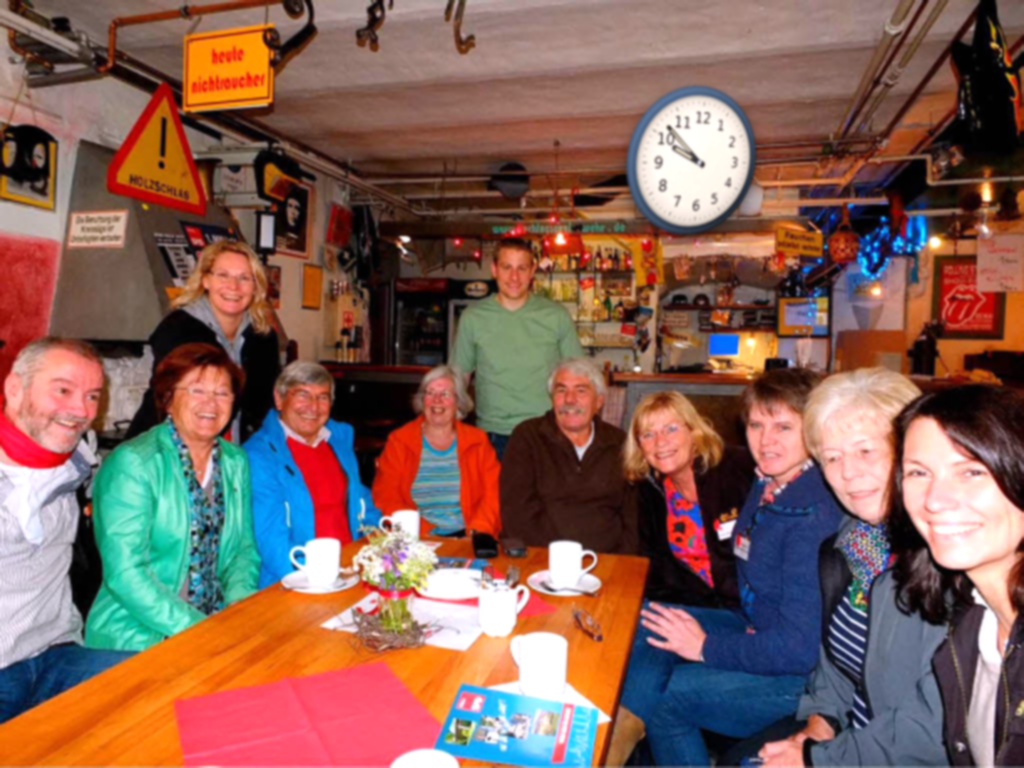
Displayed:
9.52
